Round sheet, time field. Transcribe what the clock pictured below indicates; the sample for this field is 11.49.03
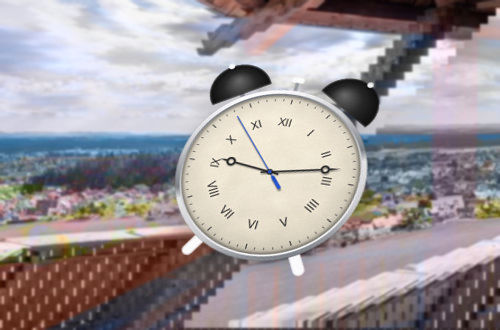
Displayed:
9.12.53
